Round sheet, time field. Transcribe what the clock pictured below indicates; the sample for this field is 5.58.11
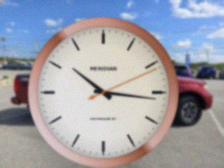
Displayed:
10.16.11
